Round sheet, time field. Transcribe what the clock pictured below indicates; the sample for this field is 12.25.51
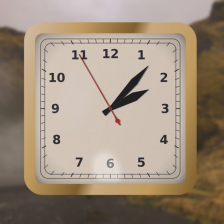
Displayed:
2.06.55
